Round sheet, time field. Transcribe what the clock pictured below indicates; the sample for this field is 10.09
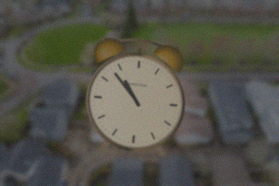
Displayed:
10.53
